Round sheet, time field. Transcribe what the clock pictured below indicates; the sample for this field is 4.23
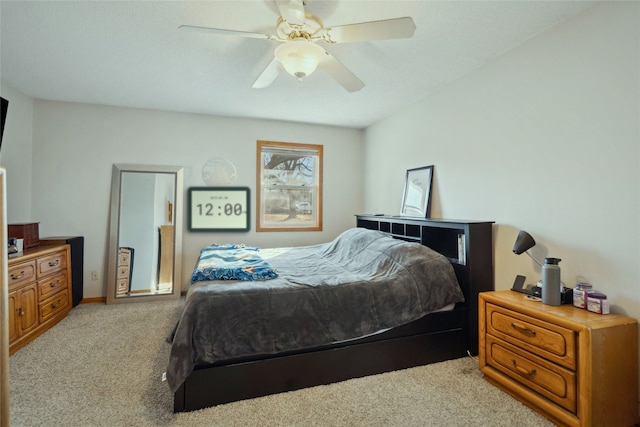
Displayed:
12.00
